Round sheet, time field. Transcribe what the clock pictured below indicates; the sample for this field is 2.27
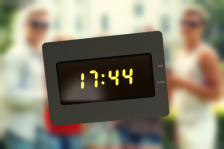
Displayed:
17.44
